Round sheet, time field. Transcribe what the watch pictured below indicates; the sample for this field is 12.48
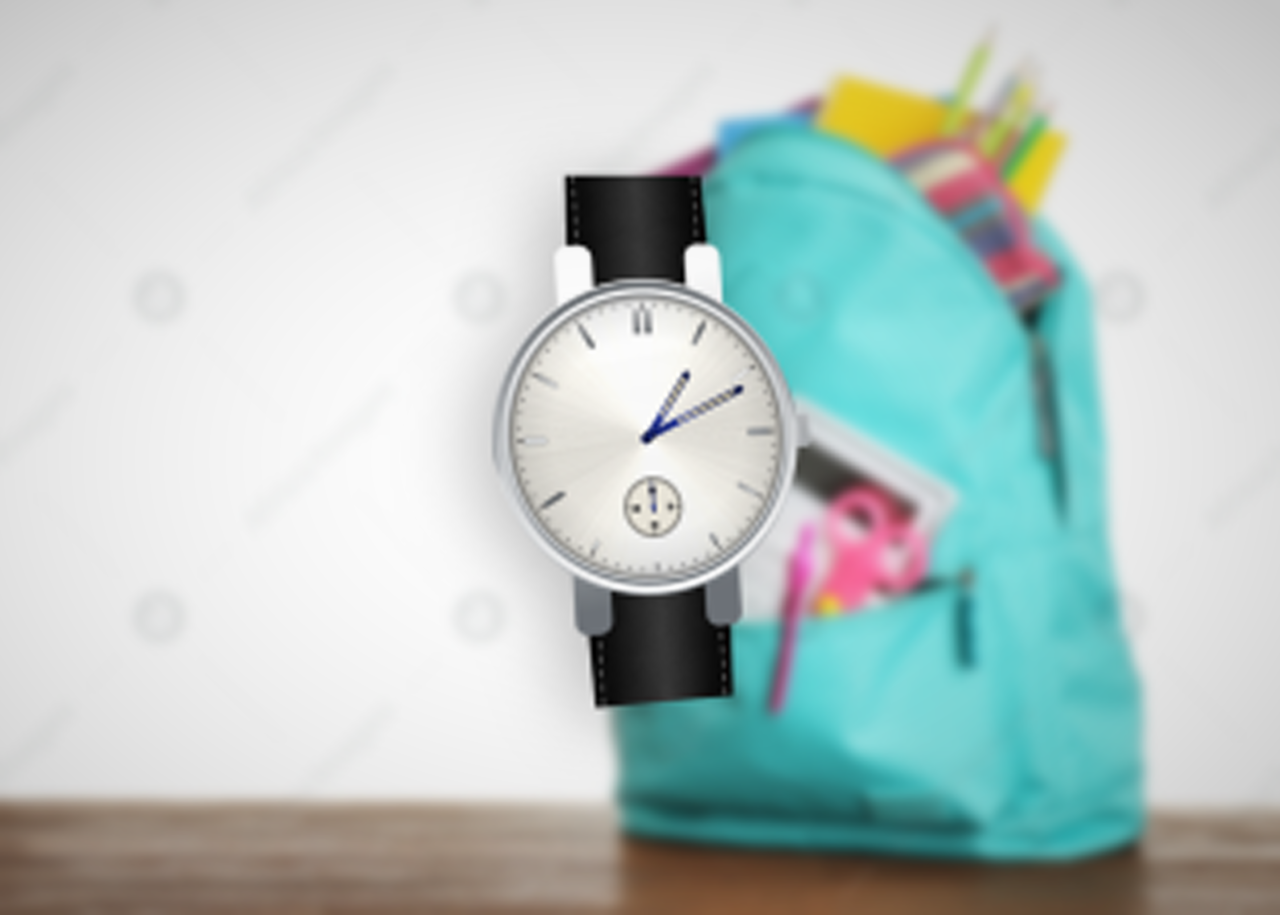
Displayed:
1.11
